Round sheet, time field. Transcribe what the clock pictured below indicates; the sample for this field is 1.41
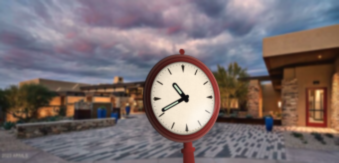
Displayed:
10.41
